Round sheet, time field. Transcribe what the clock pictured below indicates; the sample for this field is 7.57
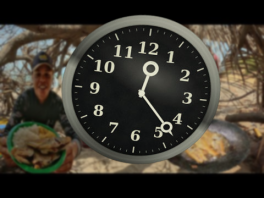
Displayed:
12.23
